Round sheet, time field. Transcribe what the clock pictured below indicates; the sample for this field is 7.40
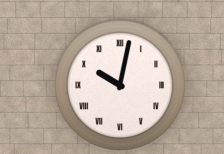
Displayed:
10.02
